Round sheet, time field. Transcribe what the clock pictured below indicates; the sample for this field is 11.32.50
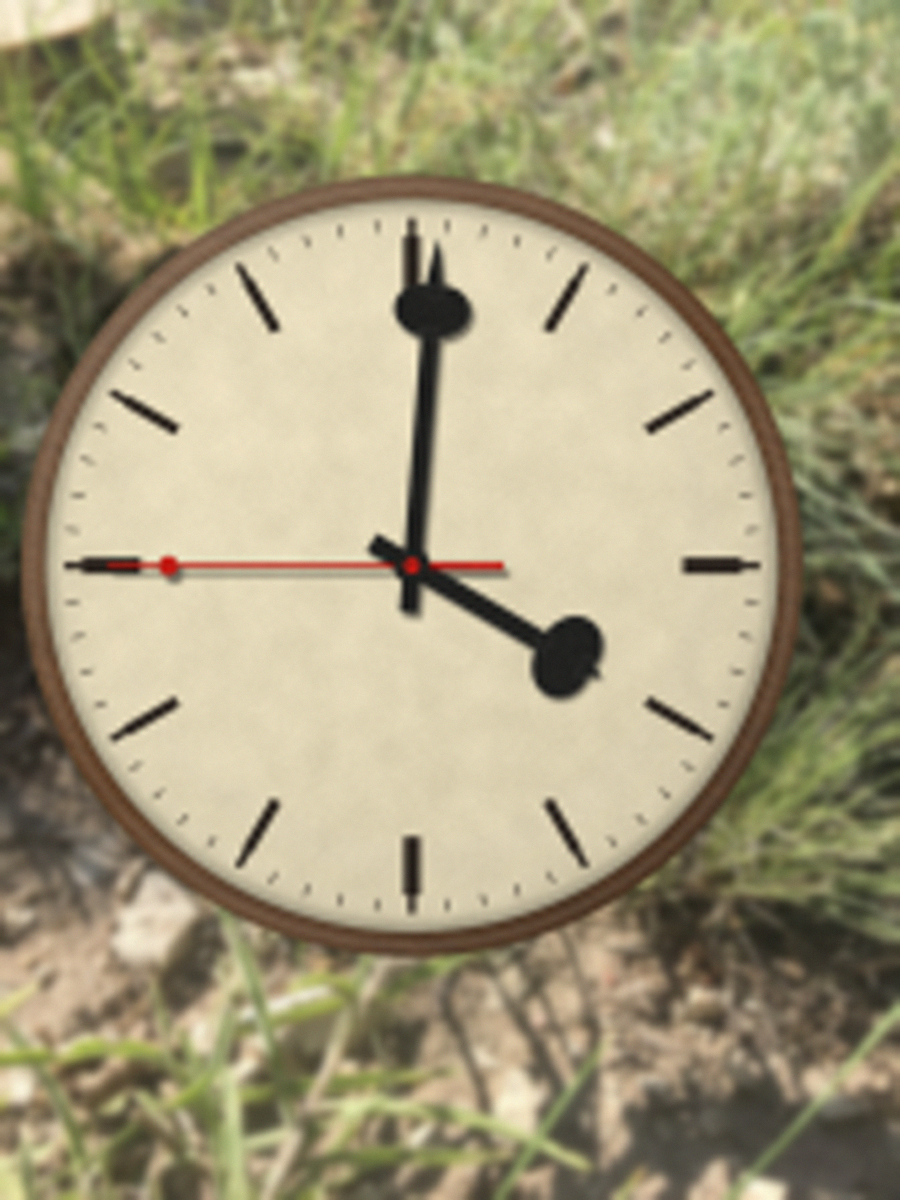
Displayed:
4.00.45
